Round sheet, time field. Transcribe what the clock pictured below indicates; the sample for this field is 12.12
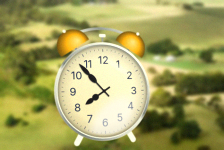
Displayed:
7.53
